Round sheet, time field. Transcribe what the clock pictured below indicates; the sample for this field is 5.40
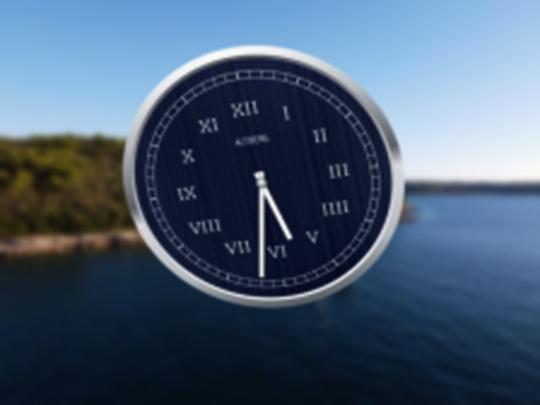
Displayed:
5.32
